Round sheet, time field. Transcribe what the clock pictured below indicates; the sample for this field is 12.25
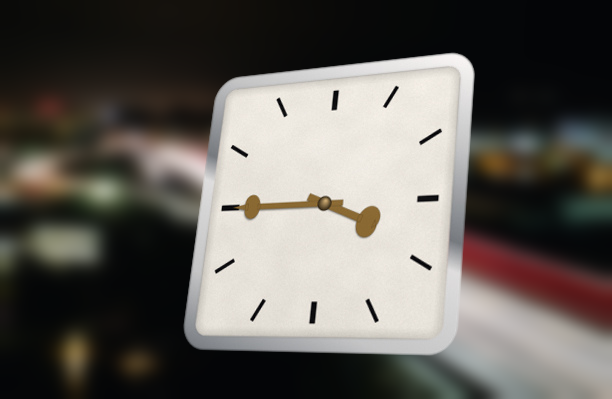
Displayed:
3.45
